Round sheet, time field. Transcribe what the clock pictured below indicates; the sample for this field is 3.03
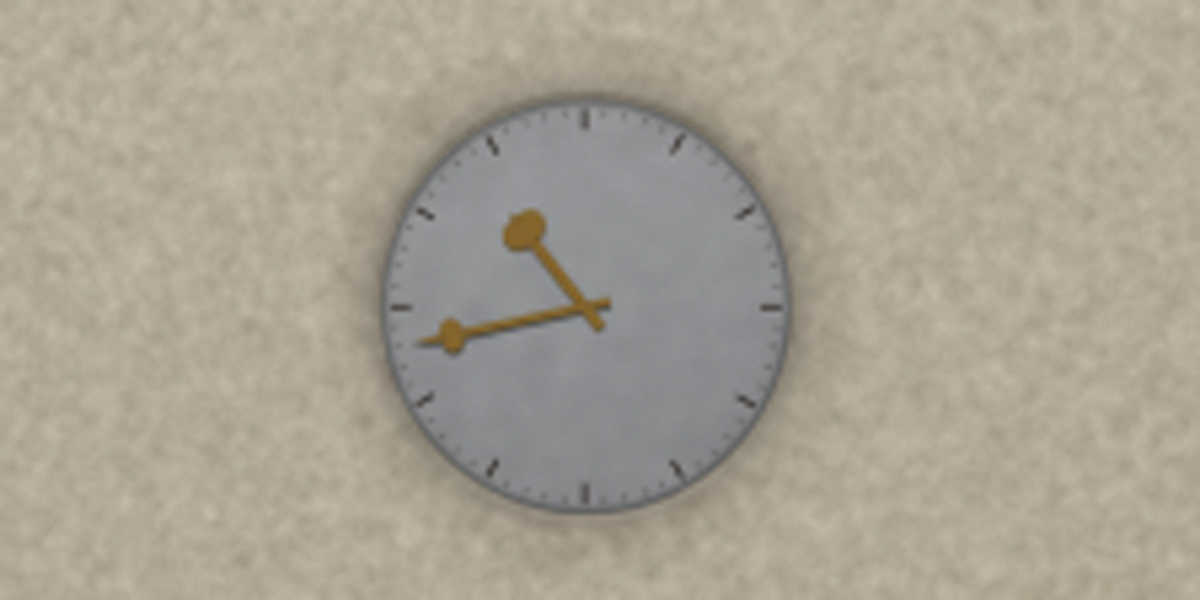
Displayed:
10.43
